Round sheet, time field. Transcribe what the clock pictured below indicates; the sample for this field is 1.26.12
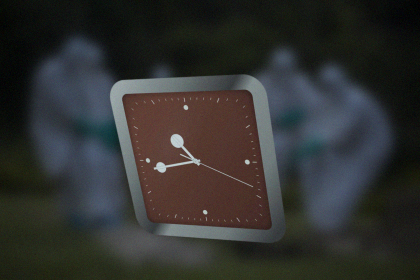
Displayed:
10.43.19
